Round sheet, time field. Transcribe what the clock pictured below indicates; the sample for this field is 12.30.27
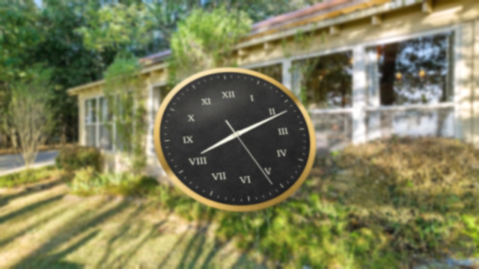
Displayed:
8.11.26
